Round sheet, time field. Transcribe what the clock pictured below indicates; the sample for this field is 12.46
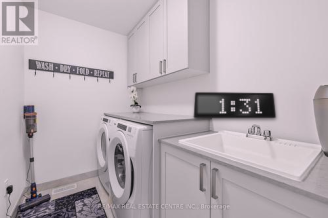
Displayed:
1.31
